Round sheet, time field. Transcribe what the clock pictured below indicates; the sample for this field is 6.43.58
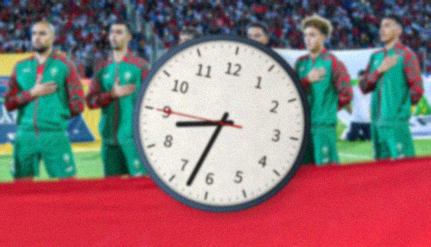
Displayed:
8.32.45
